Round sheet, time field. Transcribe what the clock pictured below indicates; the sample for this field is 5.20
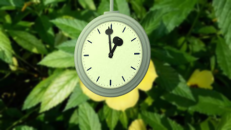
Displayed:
12.59
